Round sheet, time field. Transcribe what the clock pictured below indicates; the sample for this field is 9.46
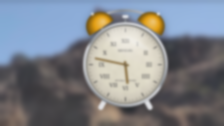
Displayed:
5.47
